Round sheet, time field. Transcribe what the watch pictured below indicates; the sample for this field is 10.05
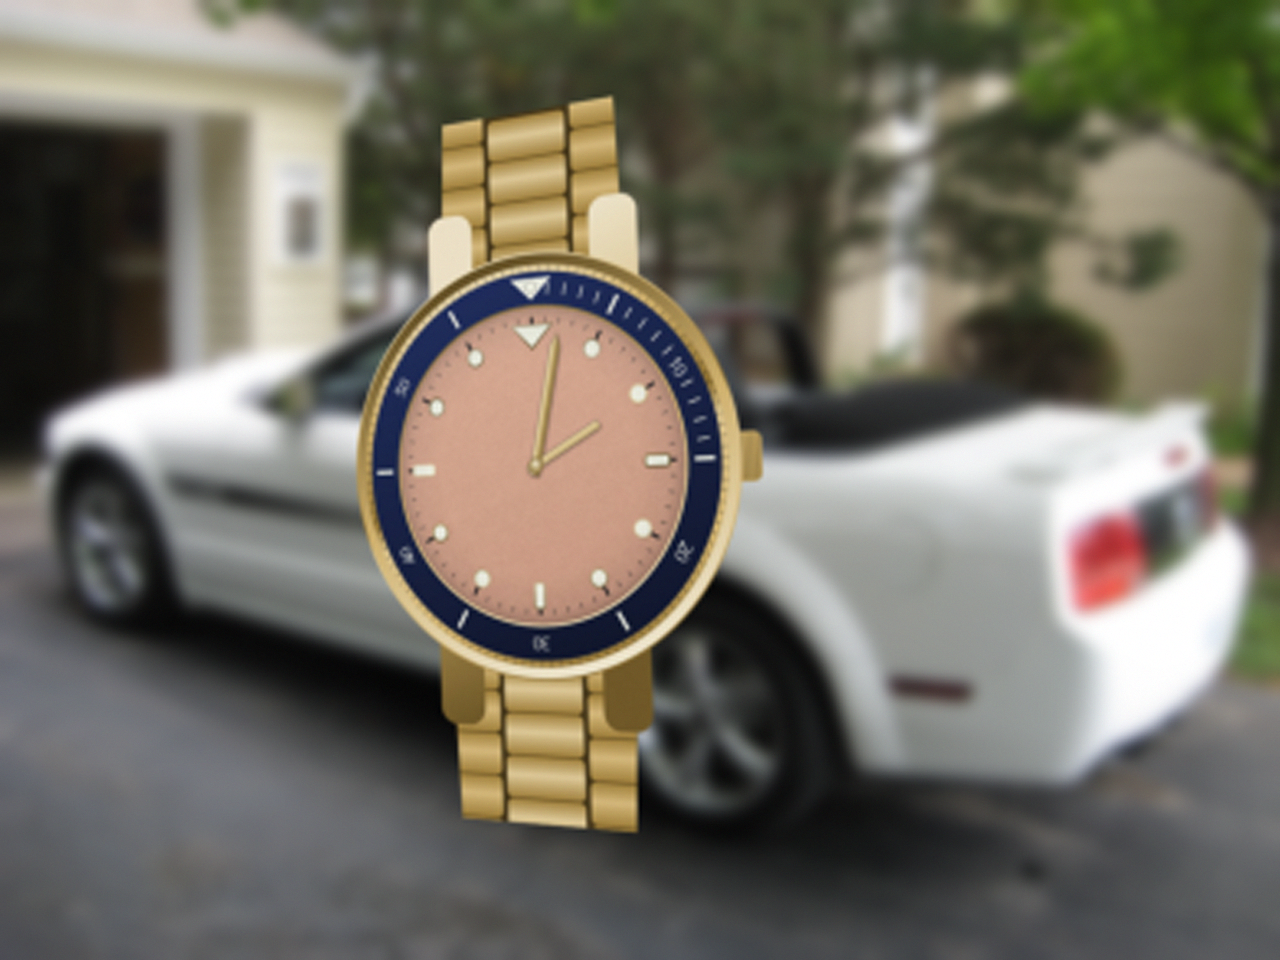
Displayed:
2.02
